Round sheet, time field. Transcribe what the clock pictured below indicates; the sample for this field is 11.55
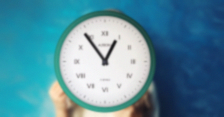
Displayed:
12.54
